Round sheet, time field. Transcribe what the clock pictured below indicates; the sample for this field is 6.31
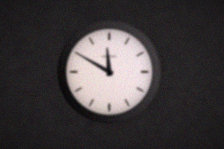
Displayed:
11.50
